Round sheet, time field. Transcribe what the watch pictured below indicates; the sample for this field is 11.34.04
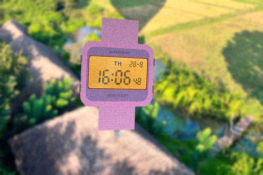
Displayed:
16.06.48
